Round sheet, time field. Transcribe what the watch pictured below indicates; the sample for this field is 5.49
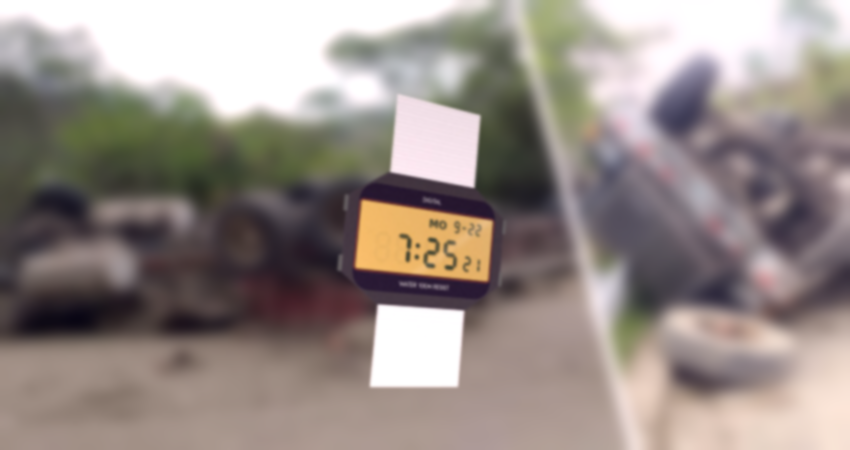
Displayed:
7.25
